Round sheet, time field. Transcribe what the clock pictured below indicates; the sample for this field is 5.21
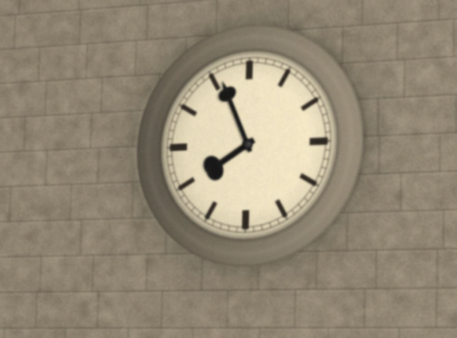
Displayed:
7.56
